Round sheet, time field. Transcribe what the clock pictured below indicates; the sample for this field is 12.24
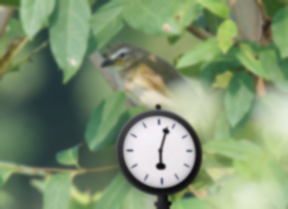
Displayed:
6.03
